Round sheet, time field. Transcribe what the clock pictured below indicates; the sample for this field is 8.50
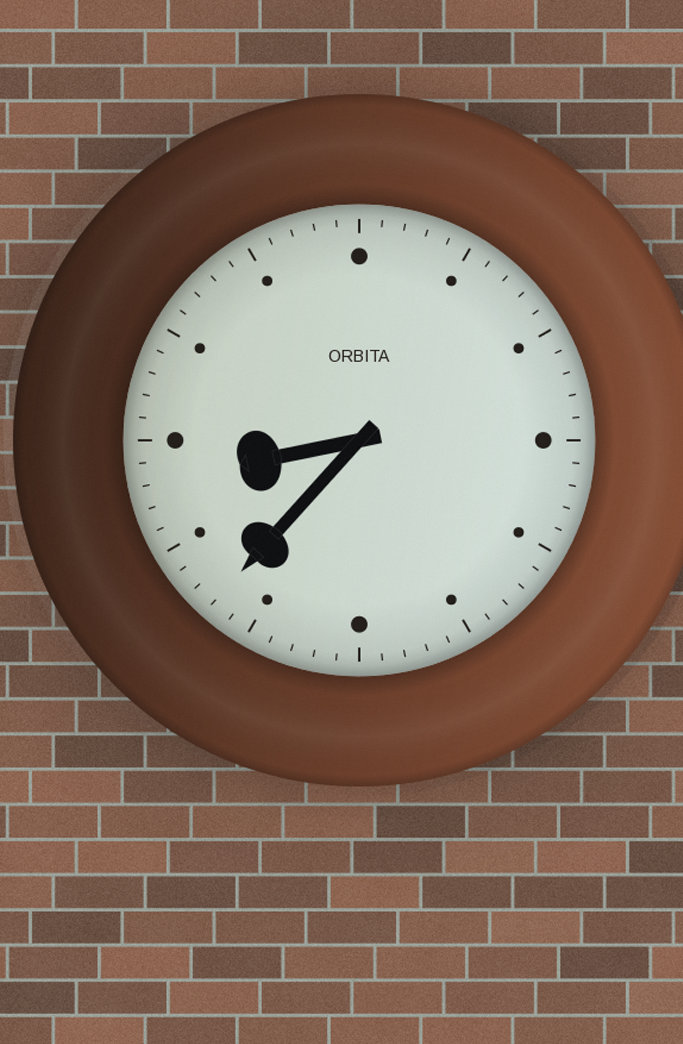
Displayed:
8.37
